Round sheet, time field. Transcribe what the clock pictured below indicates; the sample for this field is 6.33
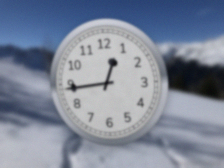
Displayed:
12.44
